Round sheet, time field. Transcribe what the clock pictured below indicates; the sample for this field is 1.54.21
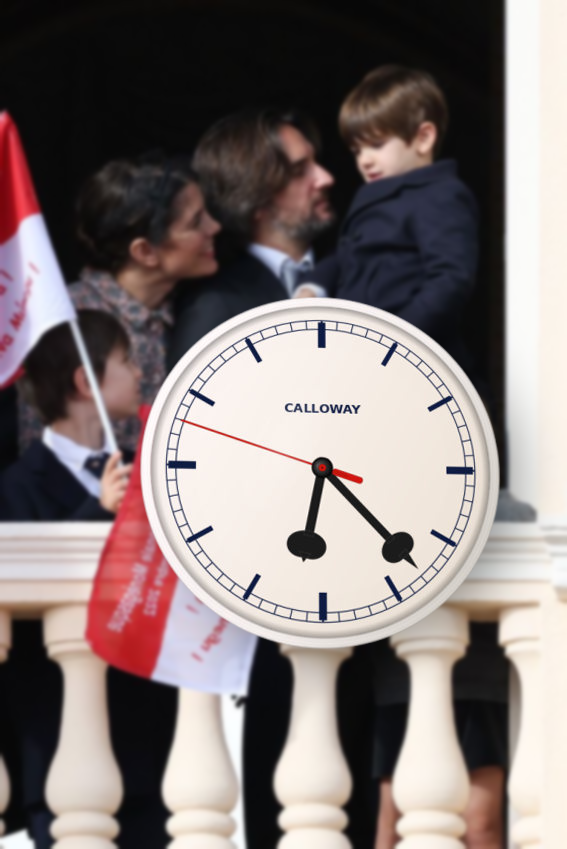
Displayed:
6.22.48
